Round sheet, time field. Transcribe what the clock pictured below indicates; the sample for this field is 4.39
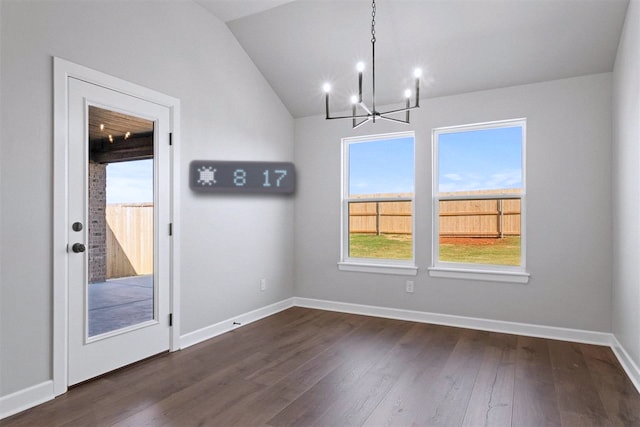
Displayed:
8.17
